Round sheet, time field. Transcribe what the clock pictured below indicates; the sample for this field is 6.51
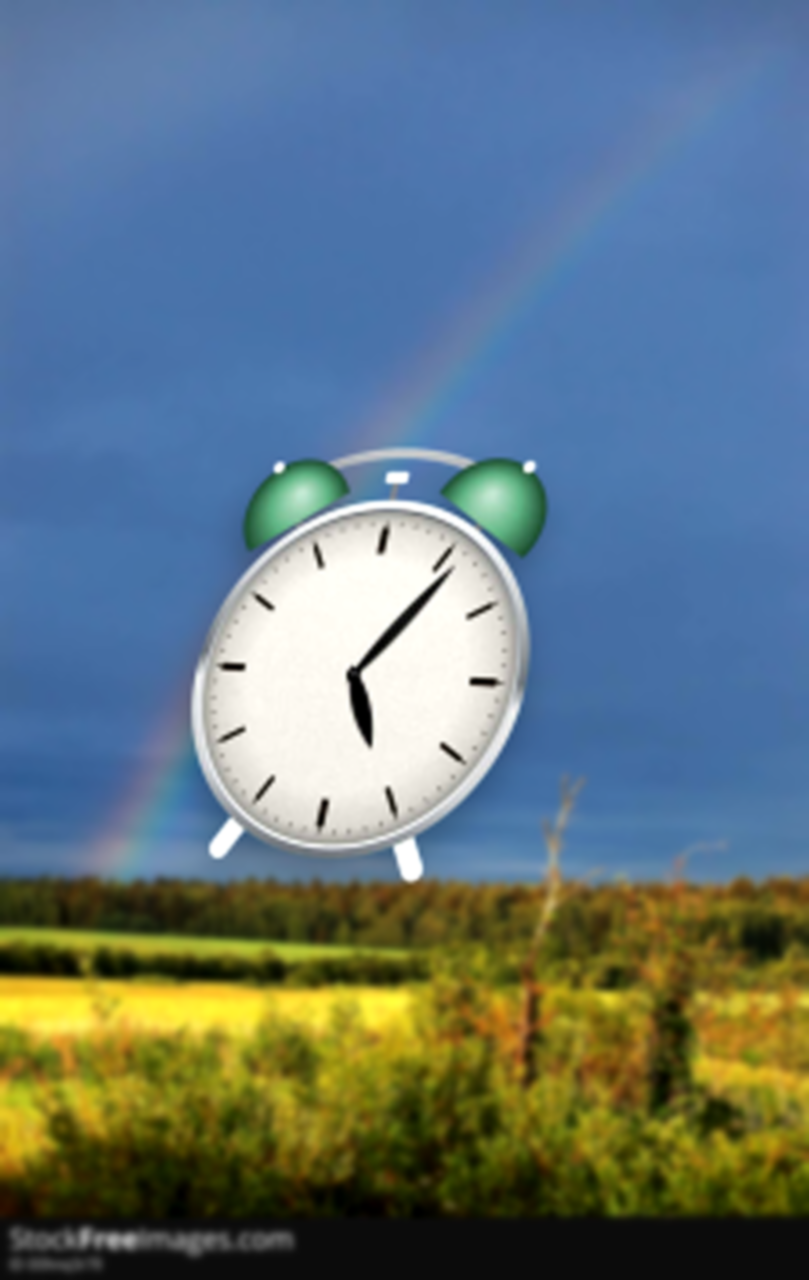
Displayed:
5.06
